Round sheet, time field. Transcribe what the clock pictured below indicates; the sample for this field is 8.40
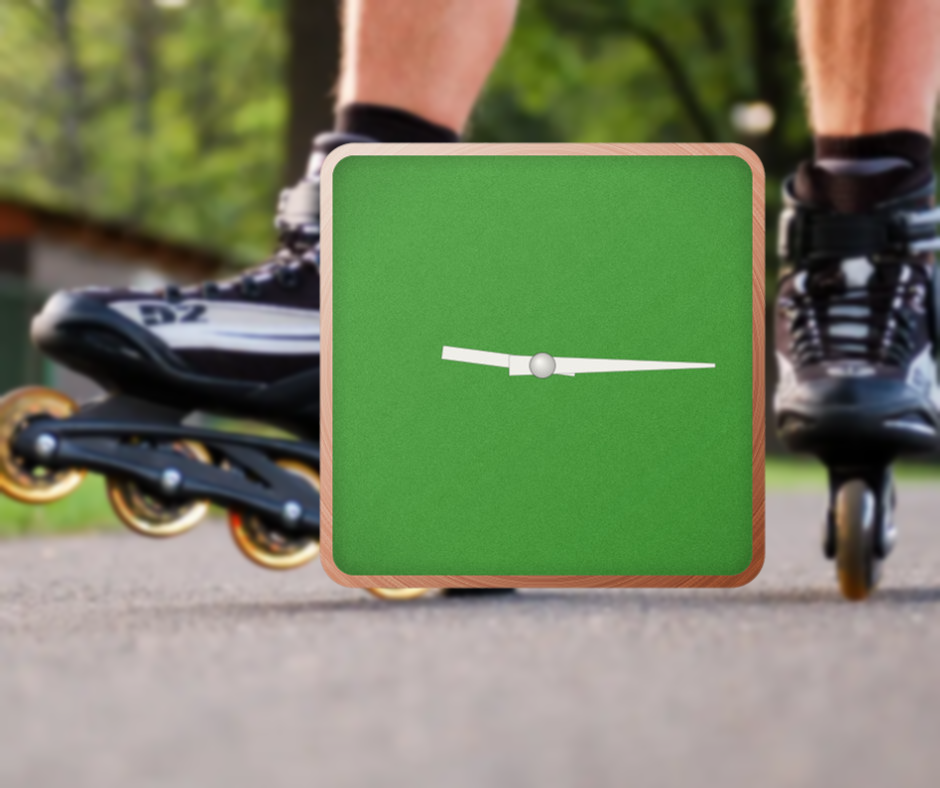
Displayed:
9.15
